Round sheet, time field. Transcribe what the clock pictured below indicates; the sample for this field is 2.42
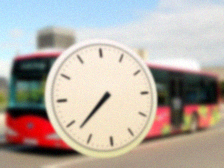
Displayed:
7.38
